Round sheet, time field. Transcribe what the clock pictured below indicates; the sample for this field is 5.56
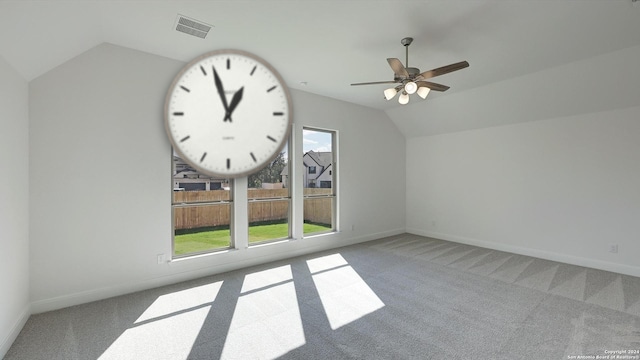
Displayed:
12.57
